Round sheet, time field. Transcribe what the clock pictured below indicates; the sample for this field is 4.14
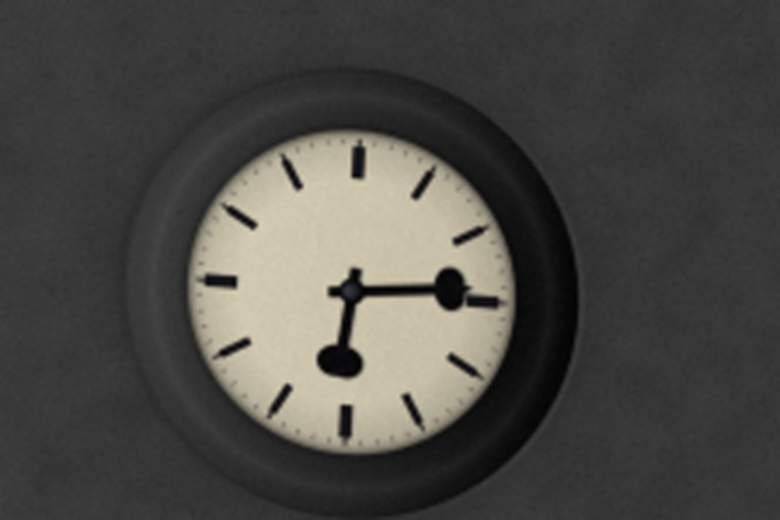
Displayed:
6.14
